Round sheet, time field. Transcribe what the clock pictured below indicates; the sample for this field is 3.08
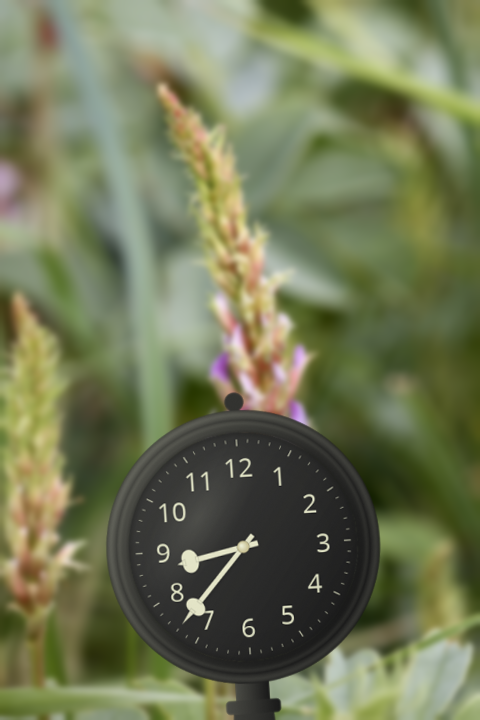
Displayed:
8.37
